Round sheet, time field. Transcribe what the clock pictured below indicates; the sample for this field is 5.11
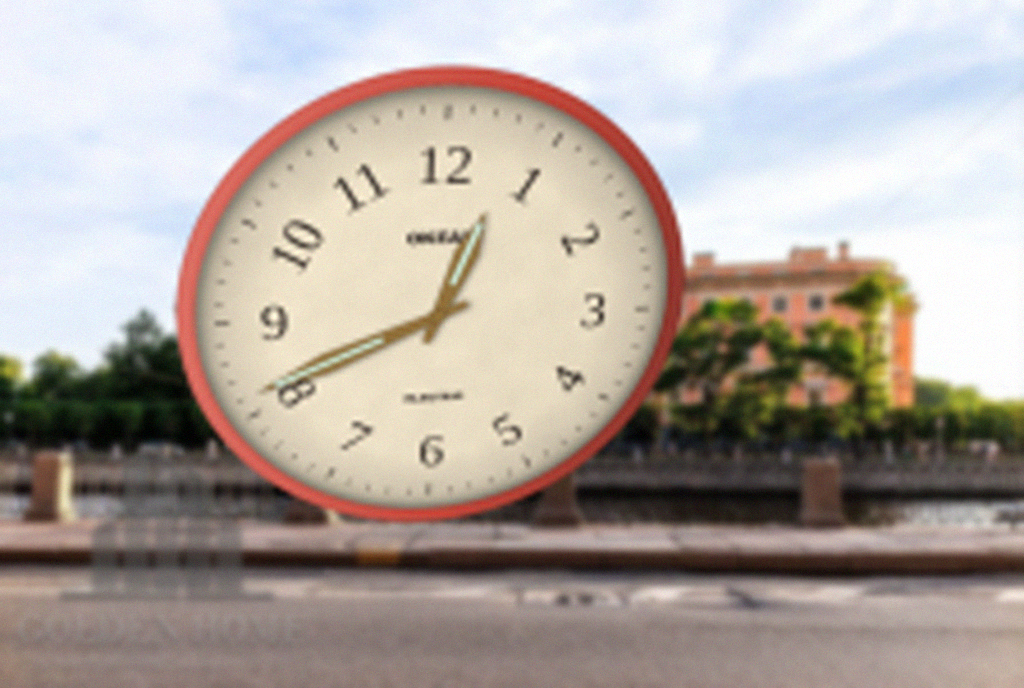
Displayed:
12.41
